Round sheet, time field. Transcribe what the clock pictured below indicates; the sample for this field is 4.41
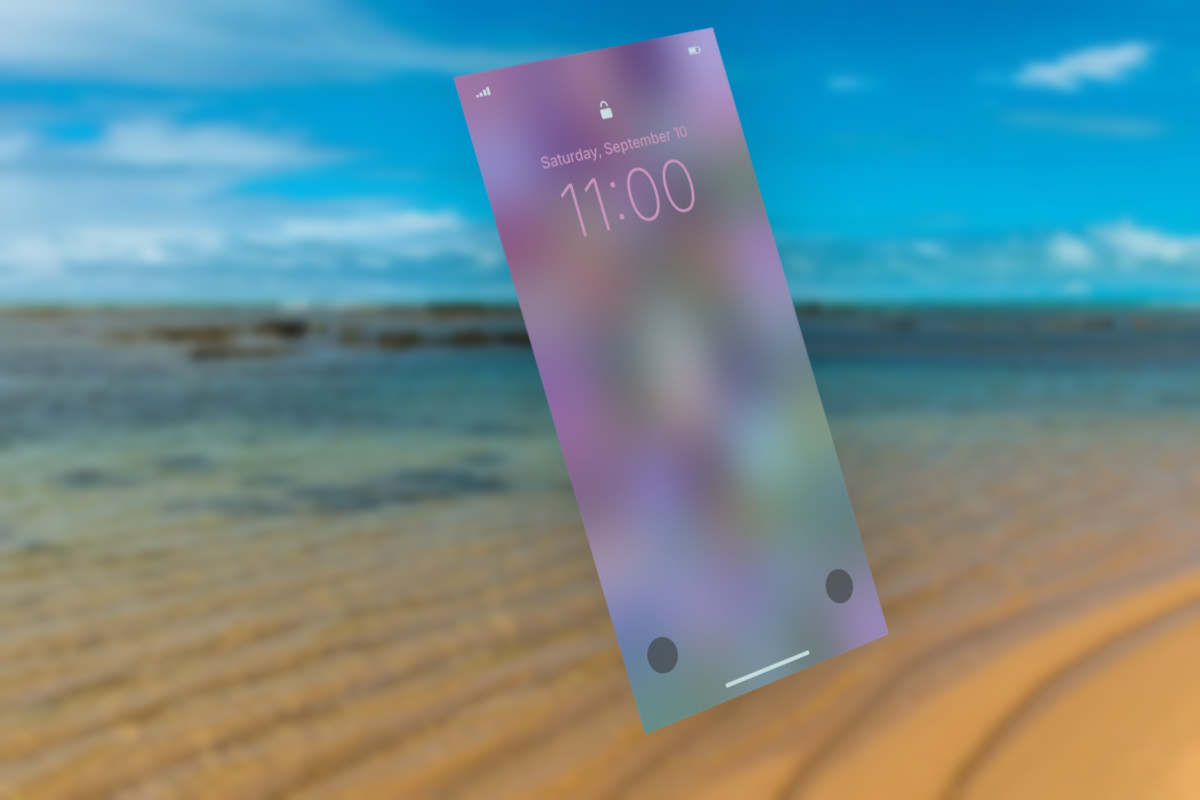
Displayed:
11.00
